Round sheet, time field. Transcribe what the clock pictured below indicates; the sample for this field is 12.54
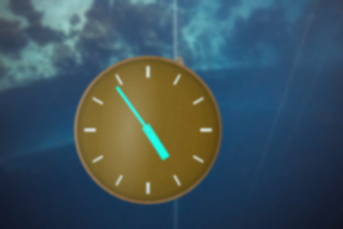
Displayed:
4.54
